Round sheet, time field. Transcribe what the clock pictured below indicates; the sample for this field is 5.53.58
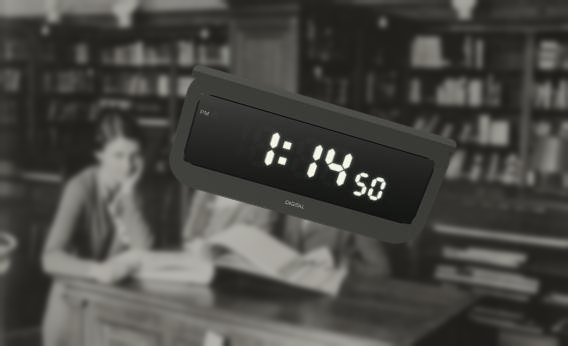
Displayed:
1.14.50
